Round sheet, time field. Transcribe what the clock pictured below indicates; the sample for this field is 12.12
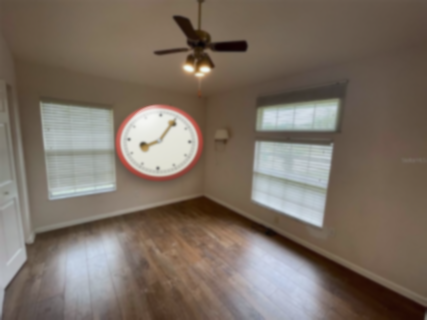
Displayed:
8.05
